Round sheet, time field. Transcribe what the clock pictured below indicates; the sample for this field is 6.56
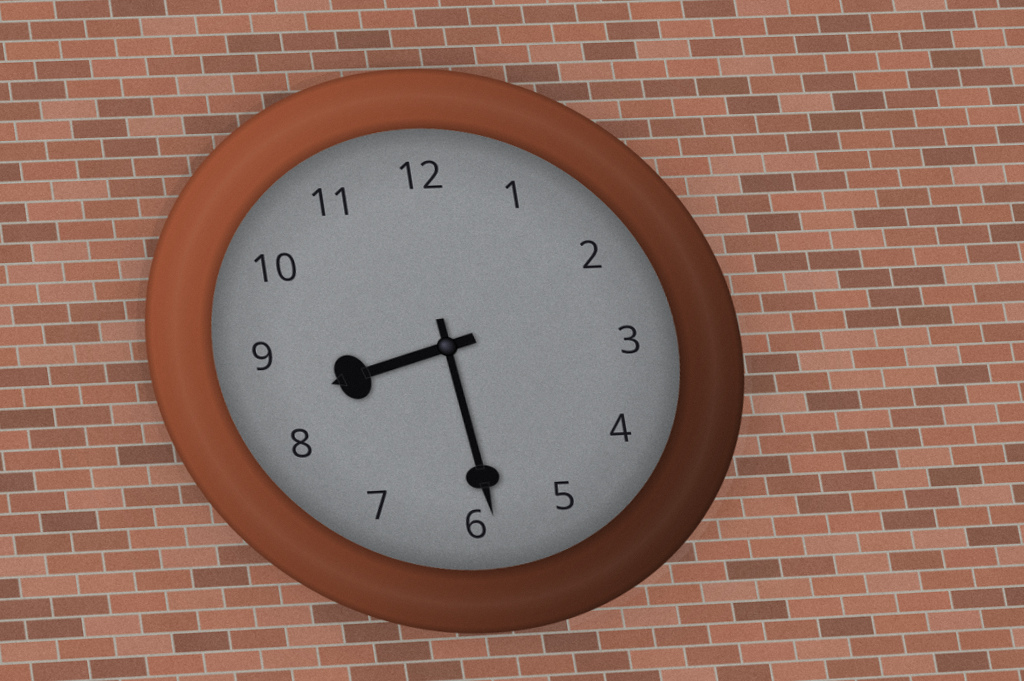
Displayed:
8.29
